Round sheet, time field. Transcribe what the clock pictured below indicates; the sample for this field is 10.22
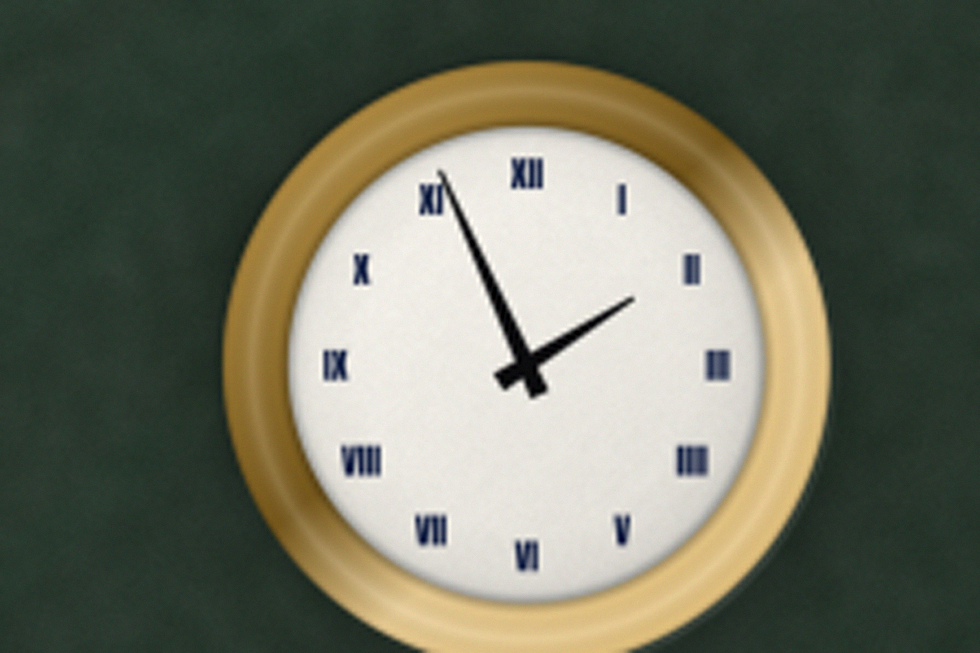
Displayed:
1.56
